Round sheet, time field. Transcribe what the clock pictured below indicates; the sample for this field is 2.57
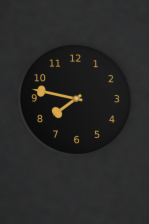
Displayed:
7.47
